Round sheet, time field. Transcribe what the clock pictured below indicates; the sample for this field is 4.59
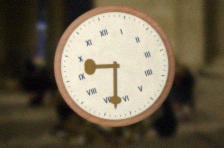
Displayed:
9.33
